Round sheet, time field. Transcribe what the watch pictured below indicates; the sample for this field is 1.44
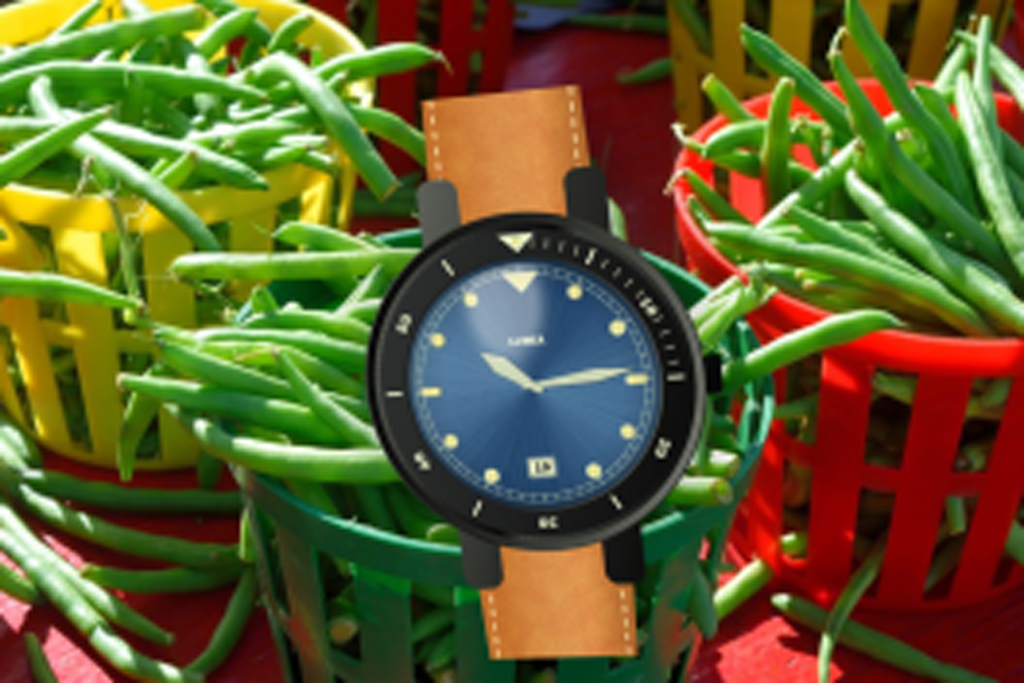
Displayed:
10.14
